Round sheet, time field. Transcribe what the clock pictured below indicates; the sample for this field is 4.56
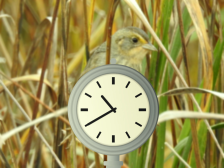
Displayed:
10.40
